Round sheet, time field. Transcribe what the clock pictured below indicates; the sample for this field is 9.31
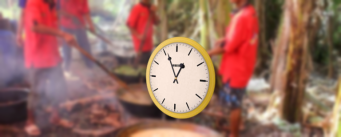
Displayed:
12.56
